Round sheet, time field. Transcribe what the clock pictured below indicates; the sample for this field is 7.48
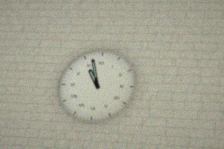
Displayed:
10.57
